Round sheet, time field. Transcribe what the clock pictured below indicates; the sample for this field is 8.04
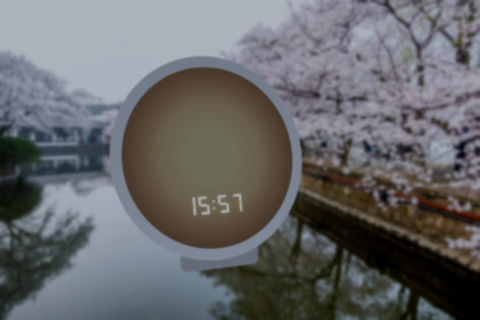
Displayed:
15.57
